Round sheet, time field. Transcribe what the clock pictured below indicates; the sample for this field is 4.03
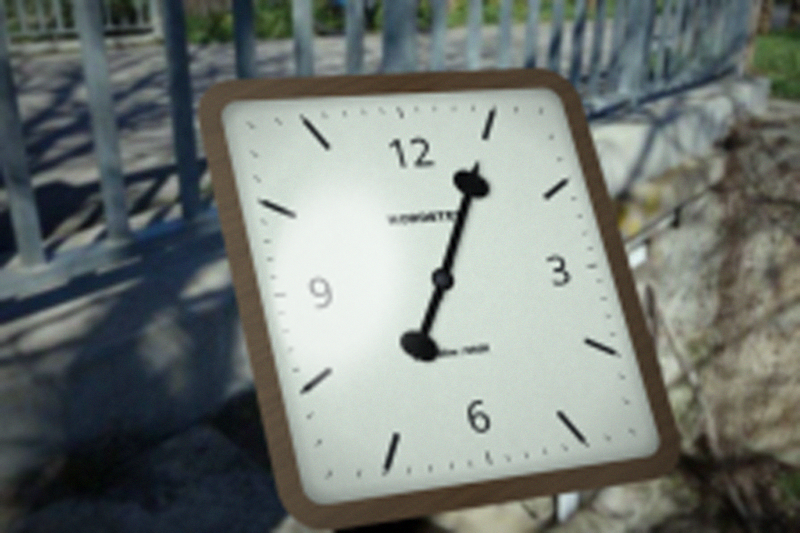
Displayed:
7.05
